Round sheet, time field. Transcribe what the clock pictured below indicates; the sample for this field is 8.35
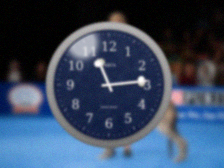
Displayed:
11.14
